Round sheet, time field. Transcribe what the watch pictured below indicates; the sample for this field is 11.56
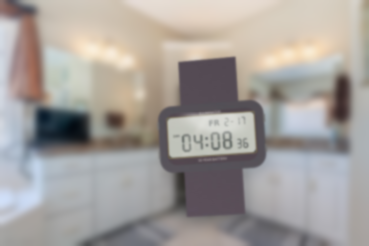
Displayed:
4.08
